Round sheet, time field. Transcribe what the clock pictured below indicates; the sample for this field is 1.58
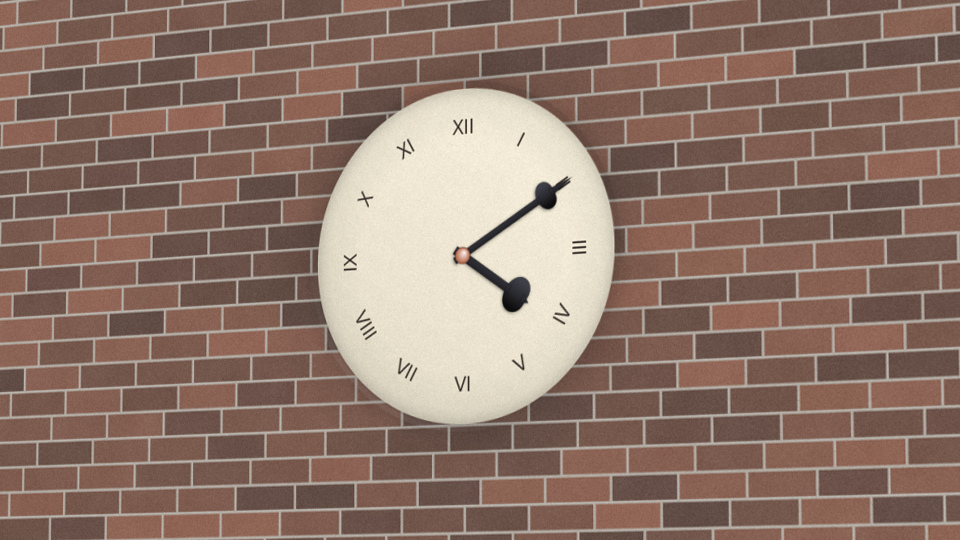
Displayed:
4.10
